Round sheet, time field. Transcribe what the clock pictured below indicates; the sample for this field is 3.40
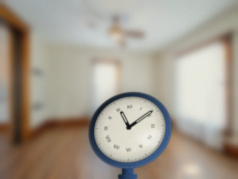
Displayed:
11.09
